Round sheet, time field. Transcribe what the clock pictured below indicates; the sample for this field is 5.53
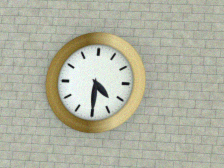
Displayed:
4.30
